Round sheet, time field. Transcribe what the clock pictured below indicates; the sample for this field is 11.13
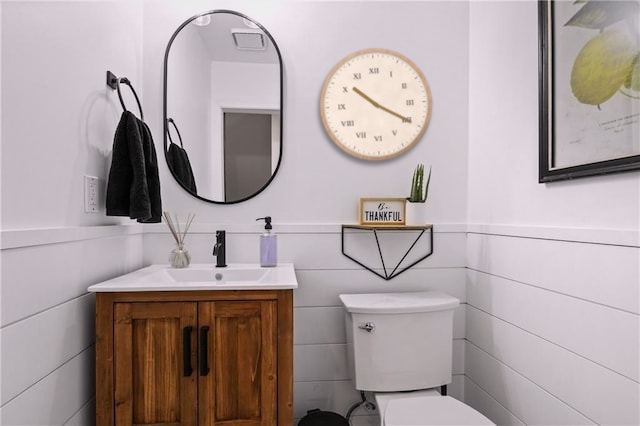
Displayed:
10.20
